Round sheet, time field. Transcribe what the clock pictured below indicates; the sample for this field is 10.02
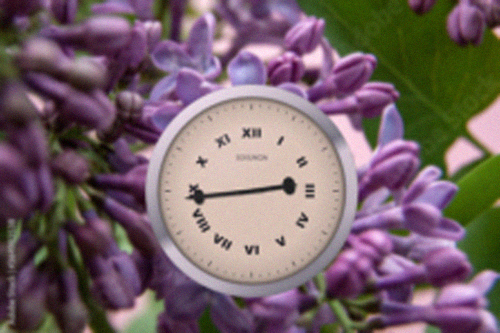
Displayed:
2.44
